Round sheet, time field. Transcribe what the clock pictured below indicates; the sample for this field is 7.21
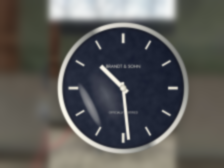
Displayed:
10.29
